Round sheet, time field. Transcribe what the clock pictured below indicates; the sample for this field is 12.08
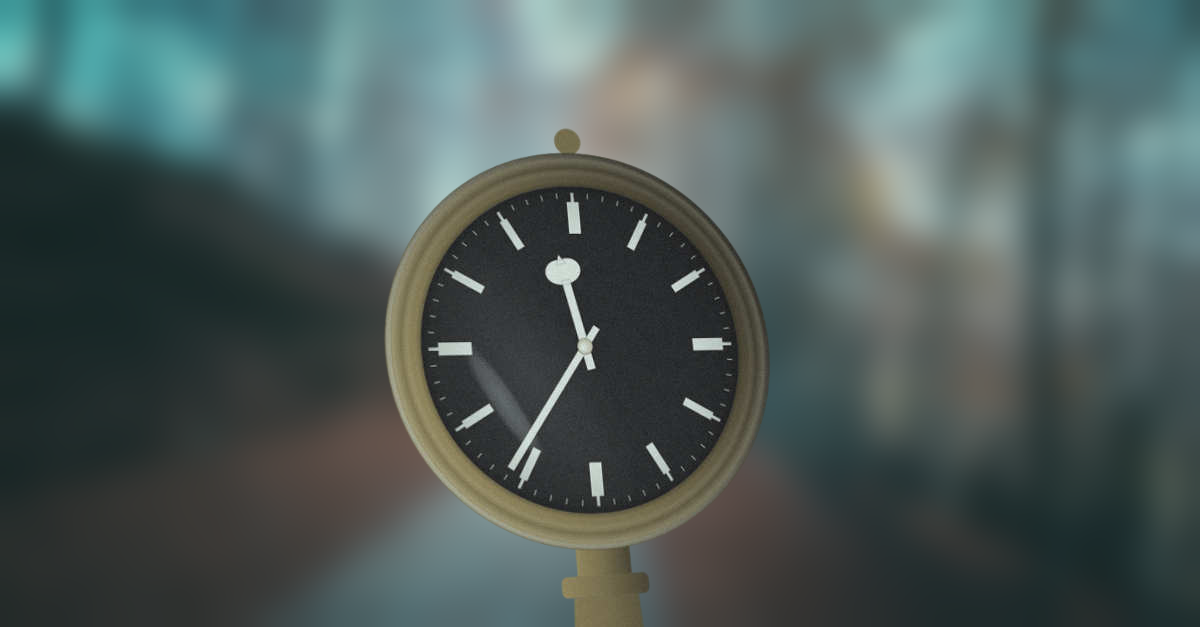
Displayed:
11.36
